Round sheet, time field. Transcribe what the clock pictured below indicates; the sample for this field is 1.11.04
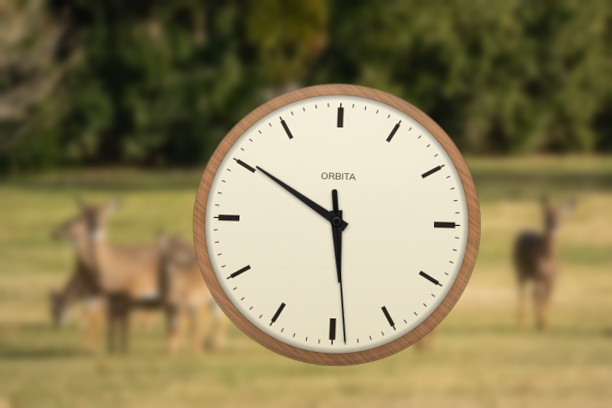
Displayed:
5.50.29
